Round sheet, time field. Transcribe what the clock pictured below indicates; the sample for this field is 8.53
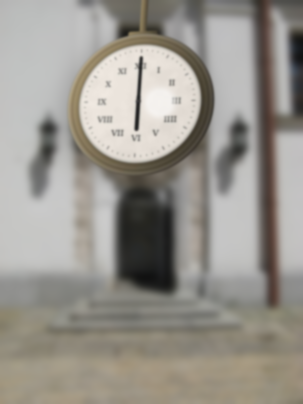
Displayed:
6.00
